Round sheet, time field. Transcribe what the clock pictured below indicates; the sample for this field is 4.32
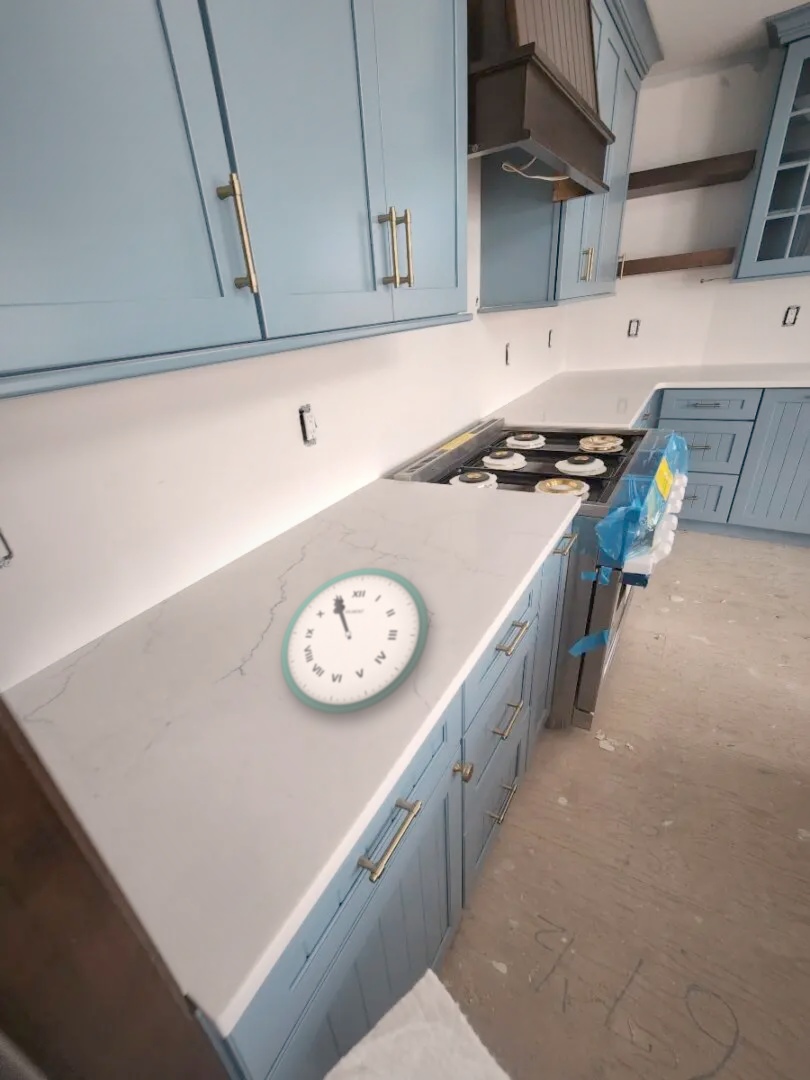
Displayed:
10.55
